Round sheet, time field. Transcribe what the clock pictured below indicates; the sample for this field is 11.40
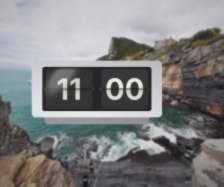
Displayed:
11.00
